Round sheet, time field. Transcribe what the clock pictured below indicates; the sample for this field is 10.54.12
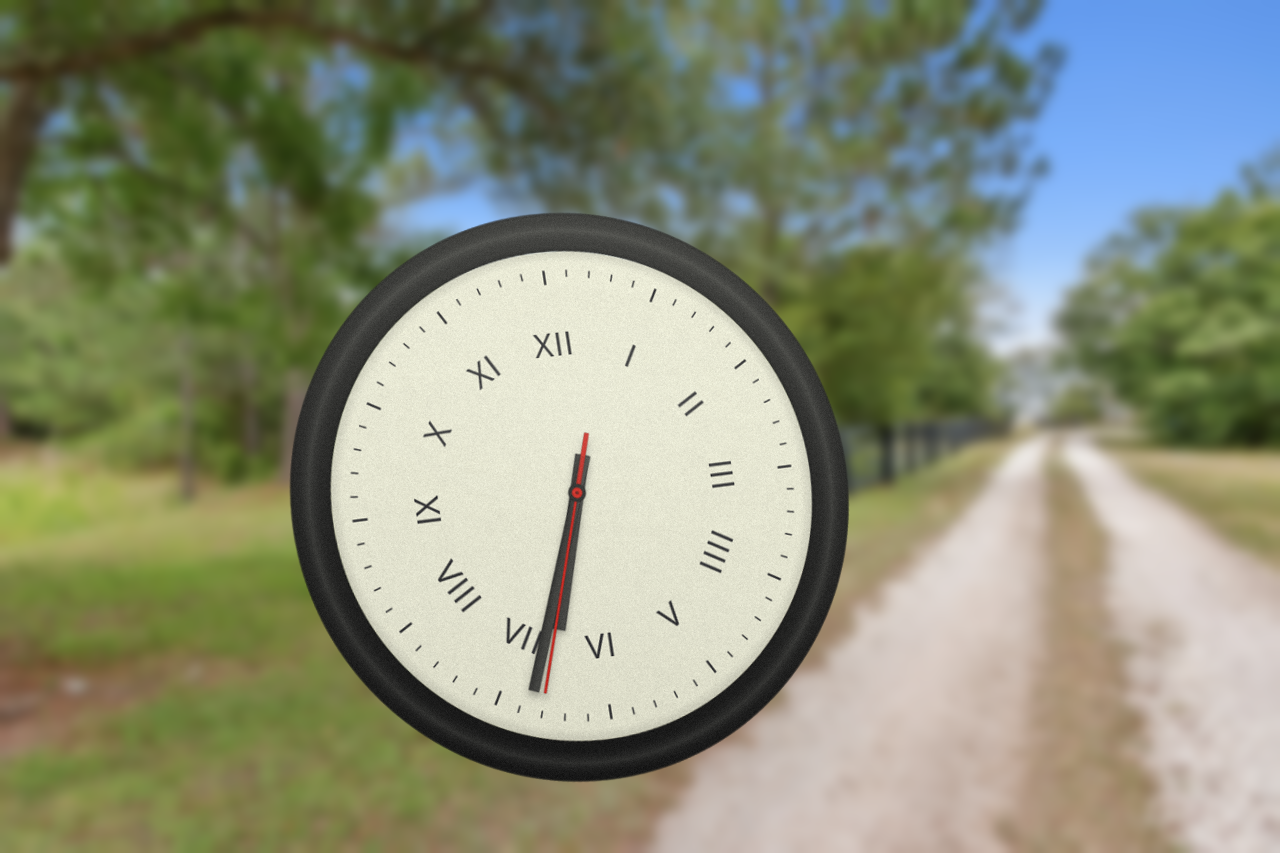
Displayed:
6.33.33
